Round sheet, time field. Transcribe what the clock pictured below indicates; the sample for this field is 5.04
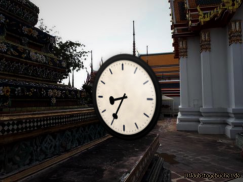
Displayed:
8.35
